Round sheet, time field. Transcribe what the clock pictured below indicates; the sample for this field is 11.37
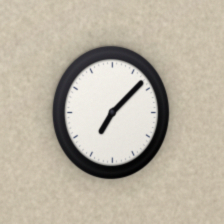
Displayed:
7.08
